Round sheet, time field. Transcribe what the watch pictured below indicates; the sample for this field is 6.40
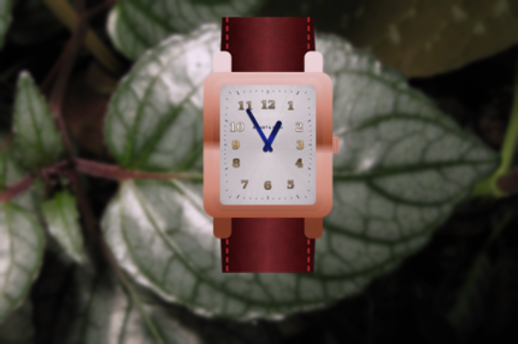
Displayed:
12.55
